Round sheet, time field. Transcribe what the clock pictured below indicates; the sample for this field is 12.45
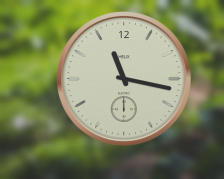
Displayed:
11.17
